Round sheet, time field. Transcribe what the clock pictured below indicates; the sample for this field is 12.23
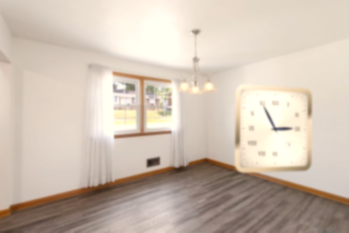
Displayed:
2.55
